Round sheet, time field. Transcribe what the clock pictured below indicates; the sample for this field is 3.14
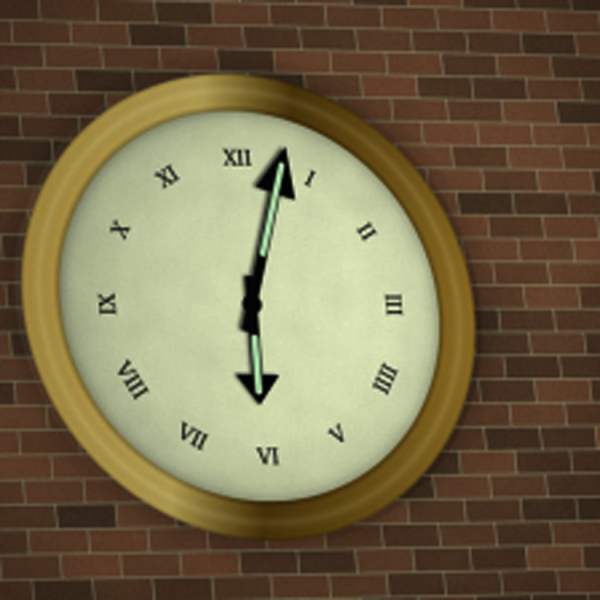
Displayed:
6.03
